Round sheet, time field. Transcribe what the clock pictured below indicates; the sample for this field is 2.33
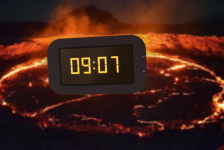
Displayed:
9.07
